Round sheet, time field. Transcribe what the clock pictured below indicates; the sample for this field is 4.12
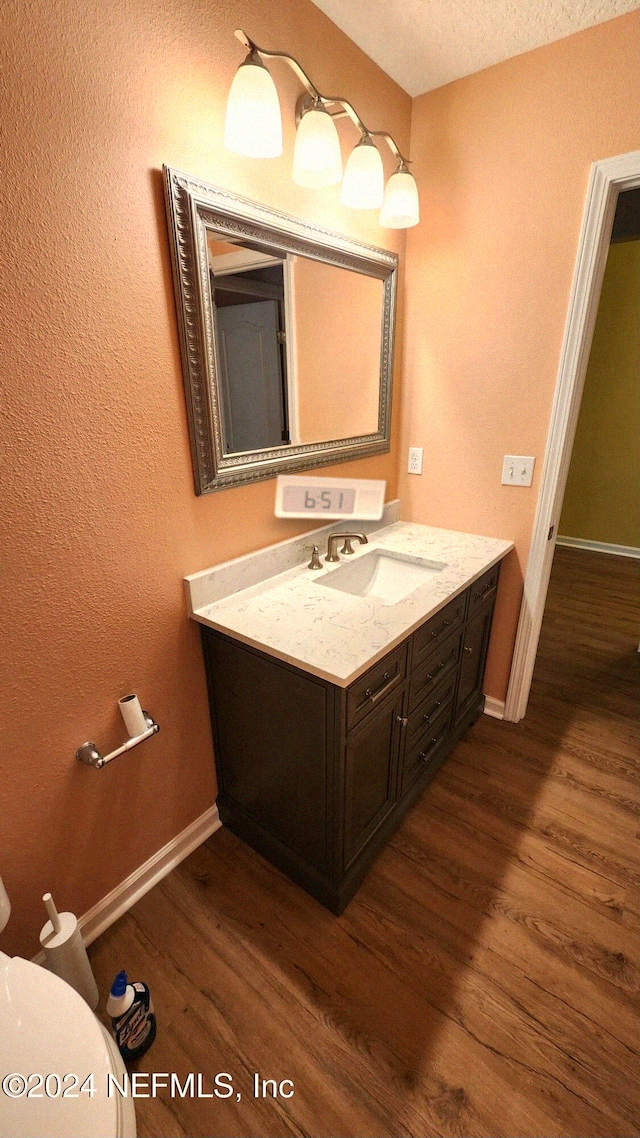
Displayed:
6.51
